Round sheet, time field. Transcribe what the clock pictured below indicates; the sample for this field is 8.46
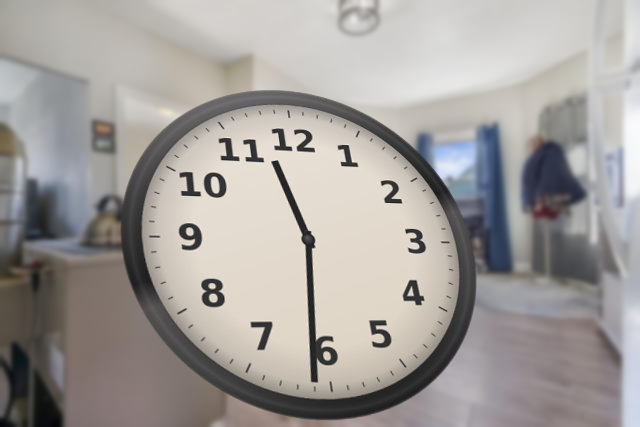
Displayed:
11.31
